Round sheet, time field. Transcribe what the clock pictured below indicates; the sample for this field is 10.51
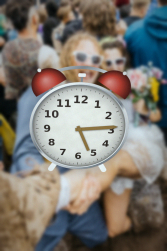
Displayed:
5.14
